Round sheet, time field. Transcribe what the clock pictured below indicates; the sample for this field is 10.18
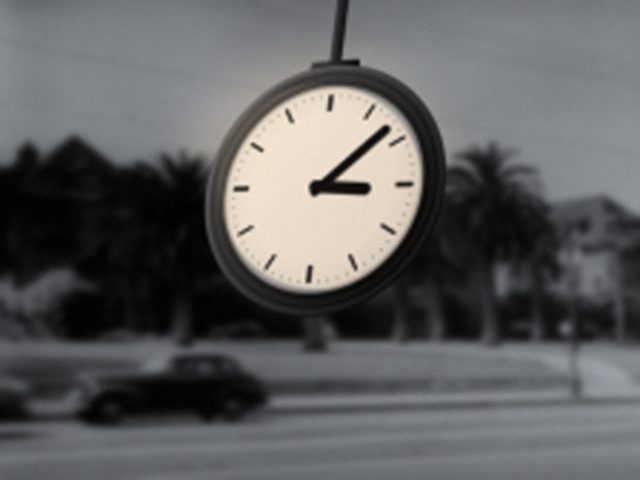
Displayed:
3.08
